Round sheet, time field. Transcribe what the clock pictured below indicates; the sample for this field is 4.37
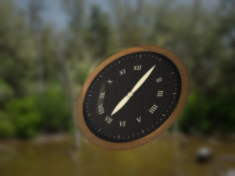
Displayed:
7.05
